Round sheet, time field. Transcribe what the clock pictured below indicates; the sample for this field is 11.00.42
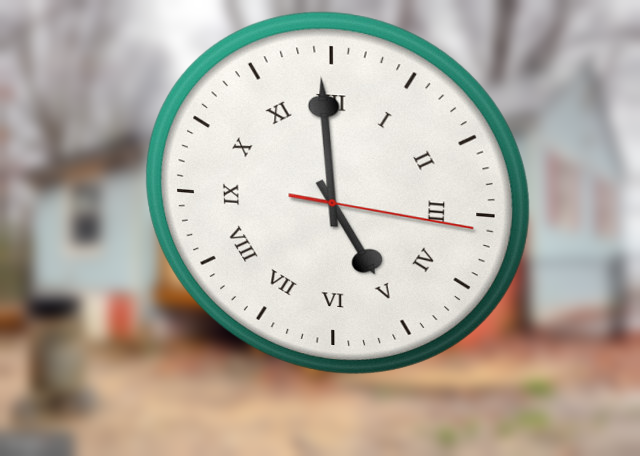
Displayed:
4.59.16
